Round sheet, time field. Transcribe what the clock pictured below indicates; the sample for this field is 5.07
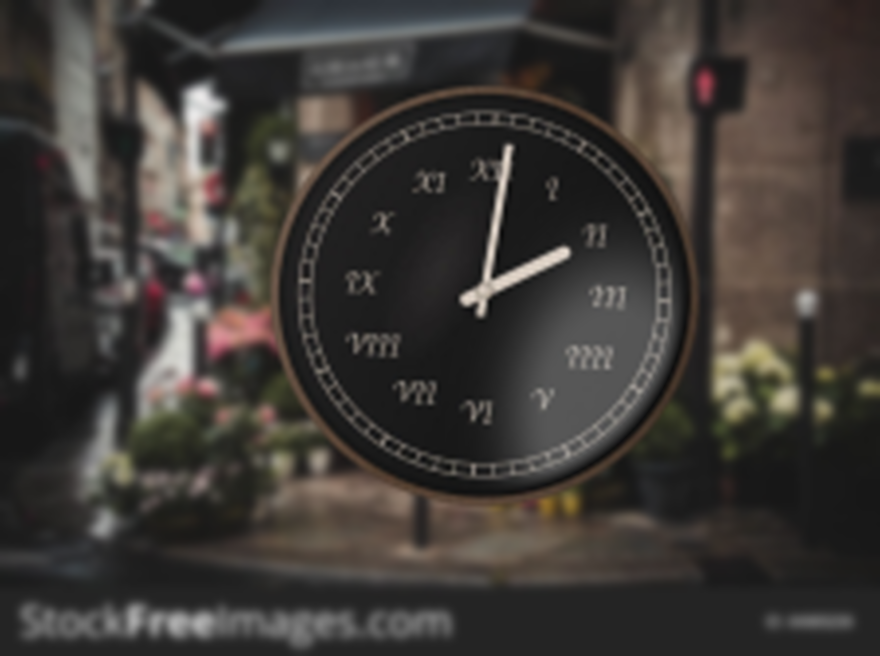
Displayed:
2.01
